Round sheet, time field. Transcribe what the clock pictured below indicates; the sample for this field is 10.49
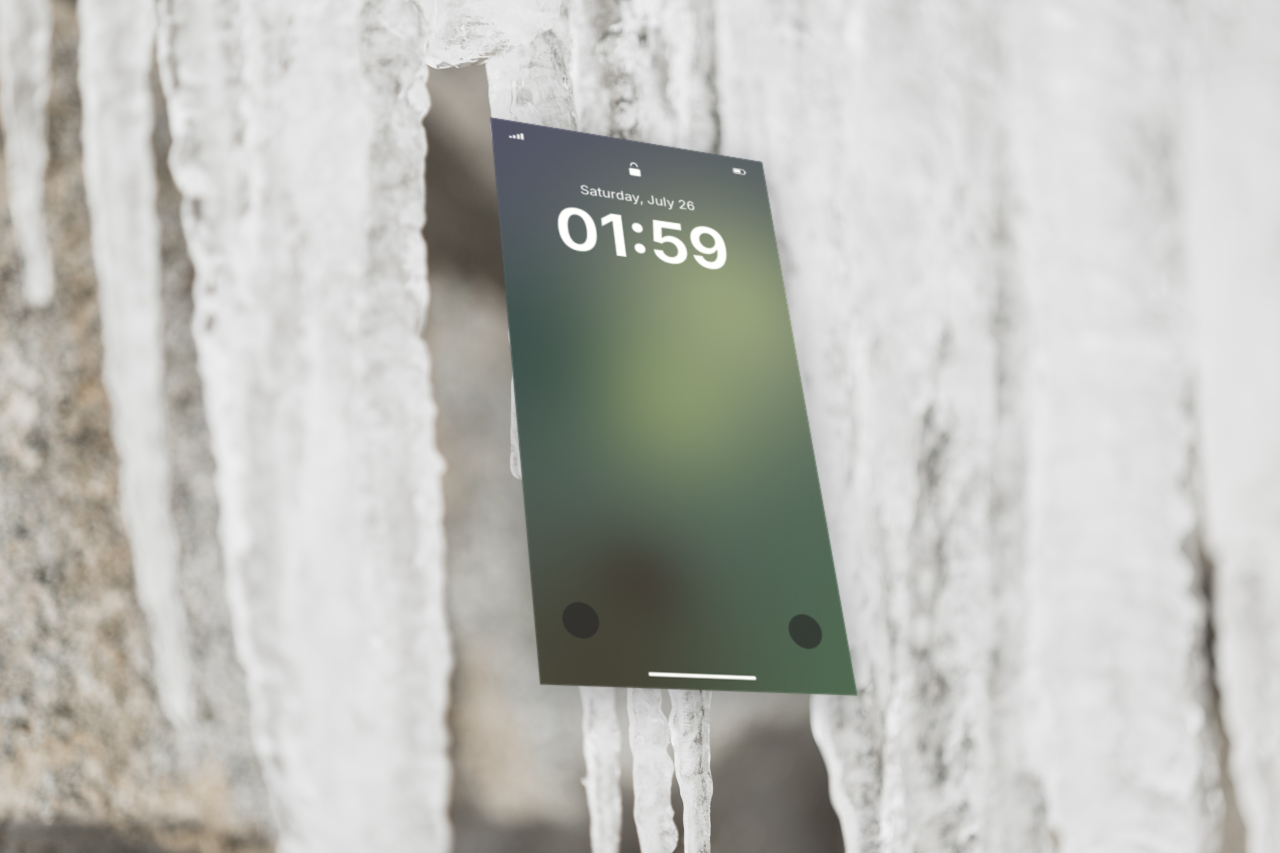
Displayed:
1.59
